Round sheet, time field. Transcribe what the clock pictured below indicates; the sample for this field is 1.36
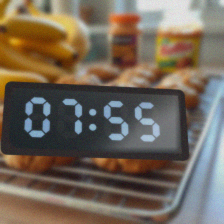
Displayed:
7.55
